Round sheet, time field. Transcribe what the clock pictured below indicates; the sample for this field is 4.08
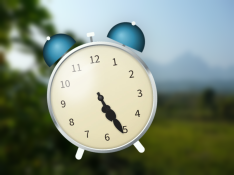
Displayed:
5.26
